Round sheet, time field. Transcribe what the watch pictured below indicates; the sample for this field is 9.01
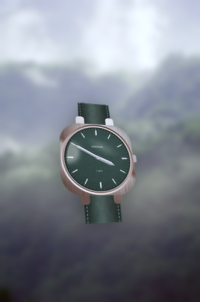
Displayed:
3.50
